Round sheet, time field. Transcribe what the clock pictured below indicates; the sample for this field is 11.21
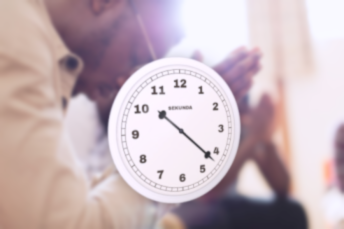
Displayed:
10.22
